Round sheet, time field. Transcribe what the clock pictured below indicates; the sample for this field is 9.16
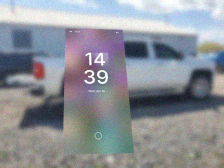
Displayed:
14.39
